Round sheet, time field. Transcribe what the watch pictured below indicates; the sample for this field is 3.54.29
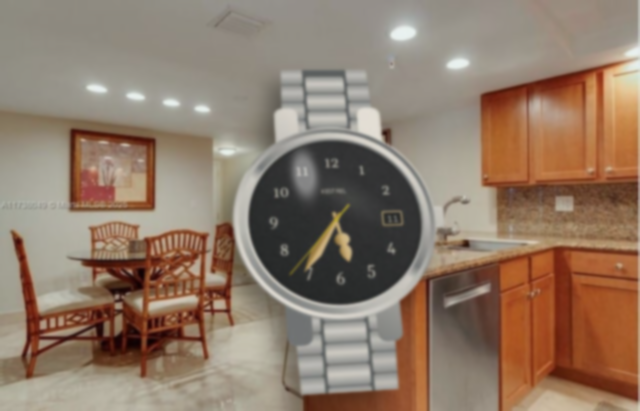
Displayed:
5.35.37
